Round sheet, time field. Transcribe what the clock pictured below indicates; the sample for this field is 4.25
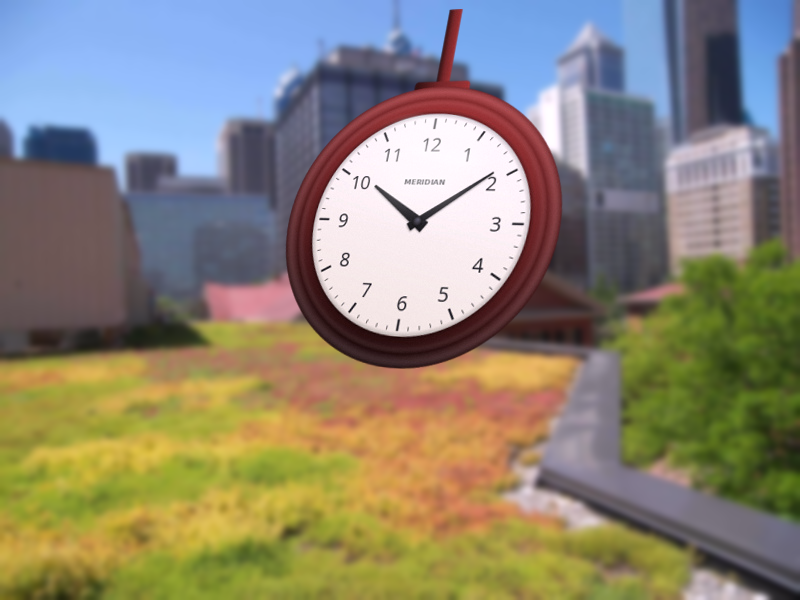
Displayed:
10.09
